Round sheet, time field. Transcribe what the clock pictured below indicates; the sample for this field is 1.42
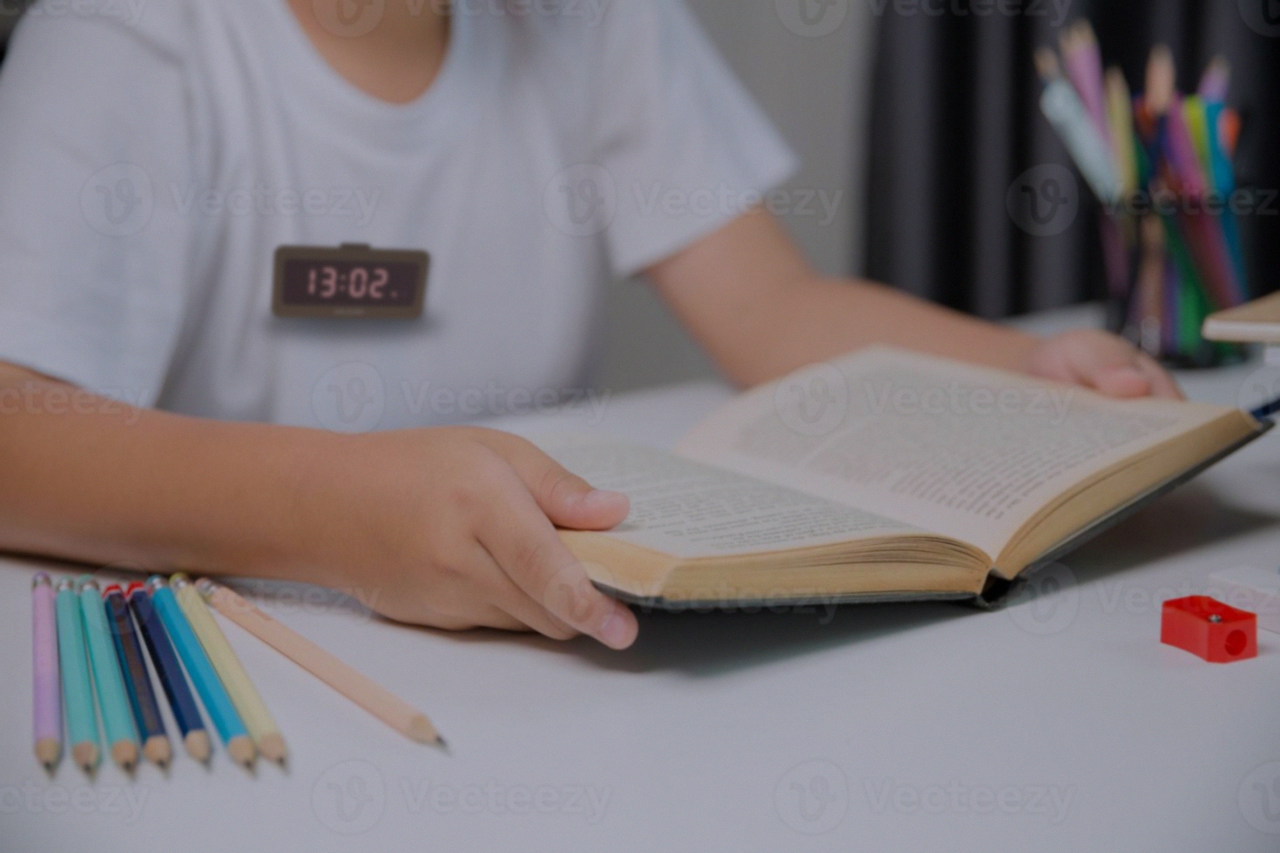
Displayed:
13.02
